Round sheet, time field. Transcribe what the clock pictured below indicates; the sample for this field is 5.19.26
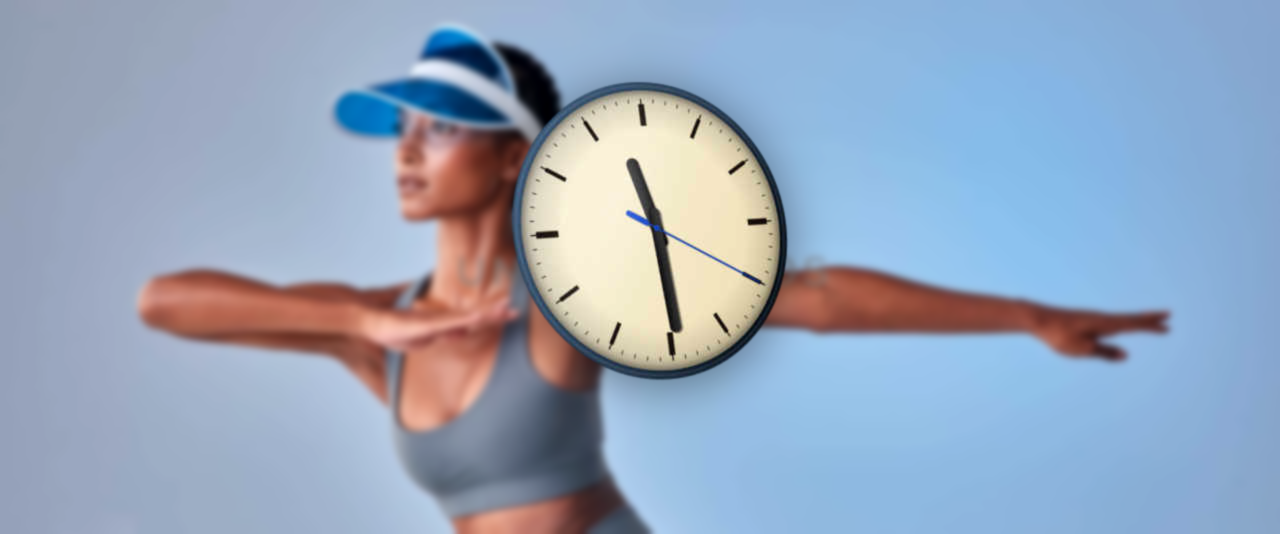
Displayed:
11.29.20
